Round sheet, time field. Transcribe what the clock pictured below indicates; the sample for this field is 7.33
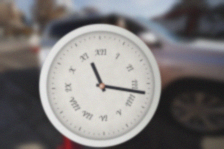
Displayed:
11.17
